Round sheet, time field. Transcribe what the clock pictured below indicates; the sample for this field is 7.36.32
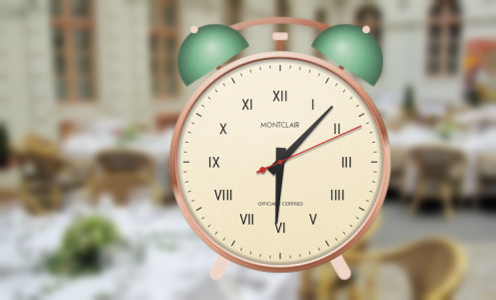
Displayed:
6.07.11
